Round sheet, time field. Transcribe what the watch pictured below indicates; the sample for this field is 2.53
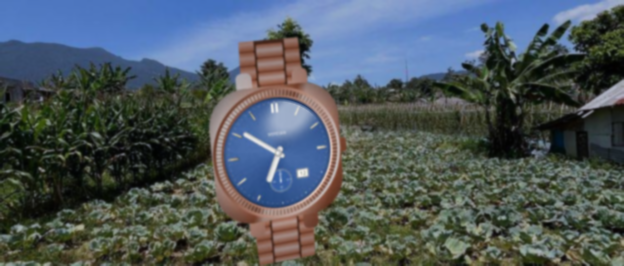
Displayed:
6.51
